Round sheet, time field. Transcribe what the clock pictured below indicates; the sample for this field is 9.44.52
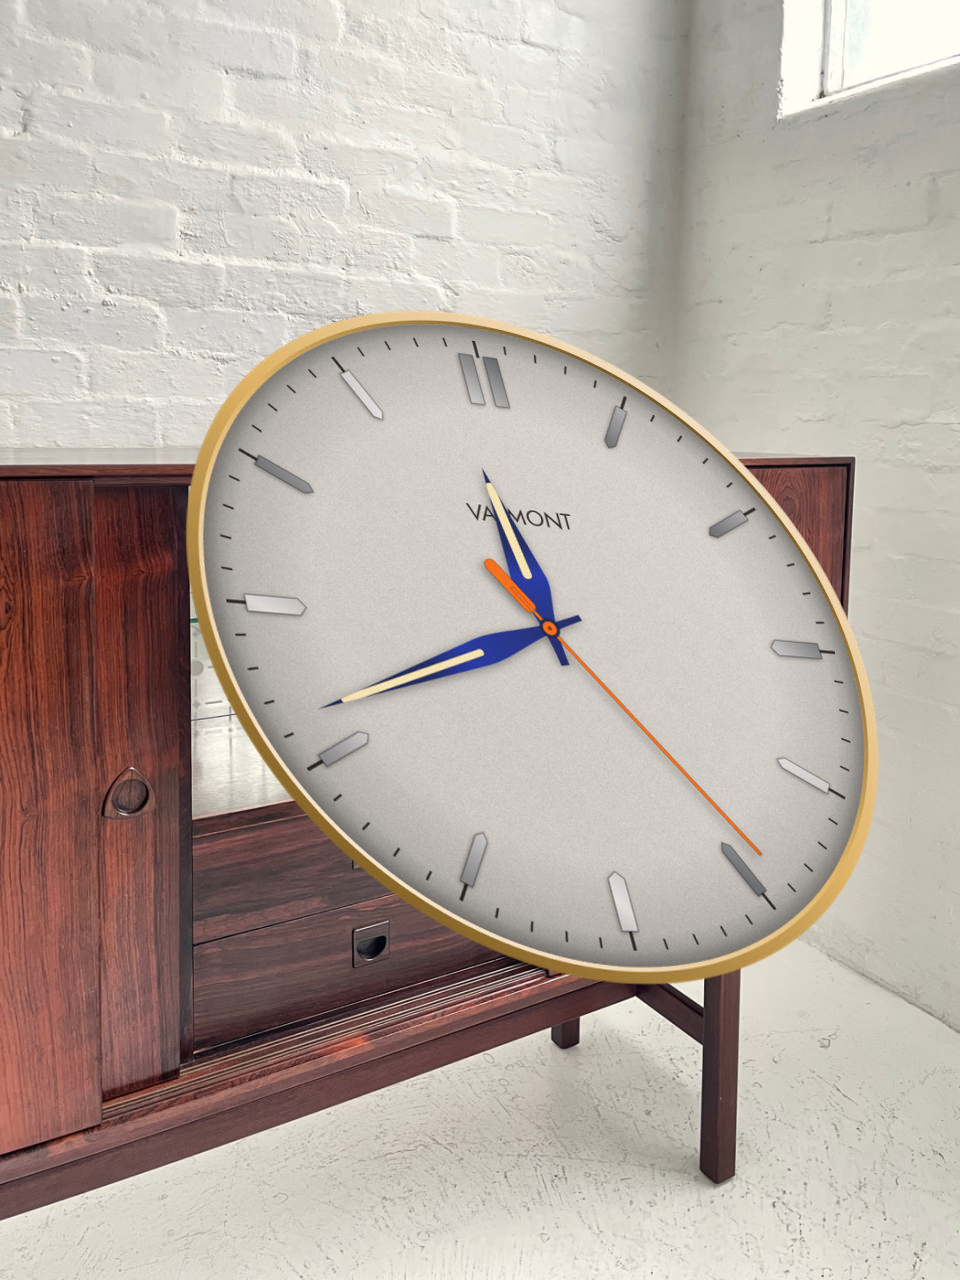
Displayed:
11.41.24
